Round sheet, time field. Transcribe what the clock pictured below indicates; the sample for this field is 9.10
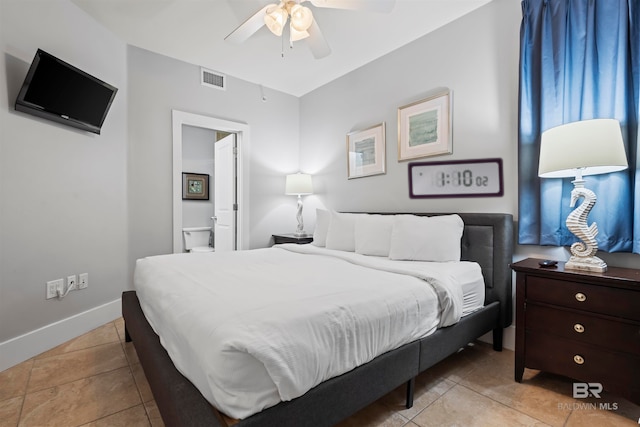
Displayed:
1.10
